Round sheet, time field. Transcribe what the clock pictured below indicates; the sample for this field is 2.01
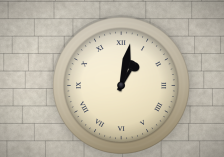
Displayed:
1.02
